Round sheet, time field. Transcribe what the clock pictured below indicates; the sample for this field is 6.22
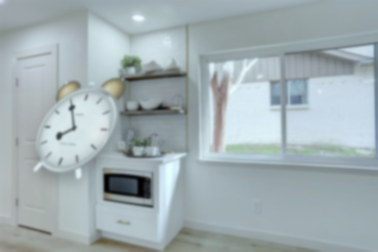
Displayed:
7.55
